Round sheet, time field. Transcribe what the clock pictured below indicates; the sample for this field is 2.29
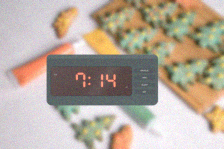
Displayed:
7.14
